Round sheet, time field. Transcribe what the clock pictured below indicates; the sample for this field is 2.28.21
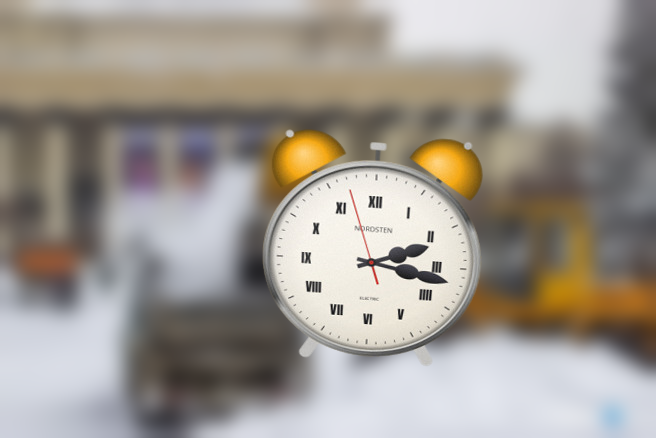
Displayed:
2.16.57
